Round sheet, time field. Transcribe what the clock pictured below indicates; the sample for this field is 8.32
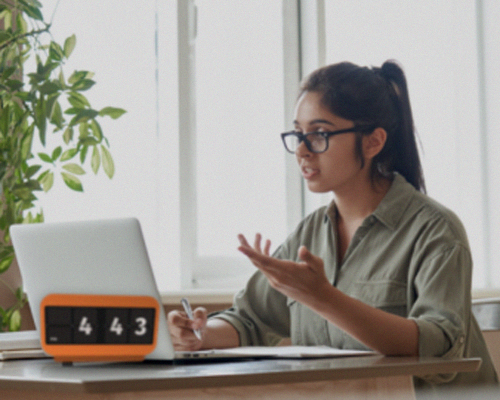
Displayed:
4.43
